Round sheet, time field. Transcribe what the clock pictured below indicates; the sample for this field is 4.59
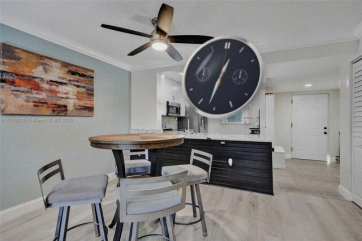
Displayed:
12.32
